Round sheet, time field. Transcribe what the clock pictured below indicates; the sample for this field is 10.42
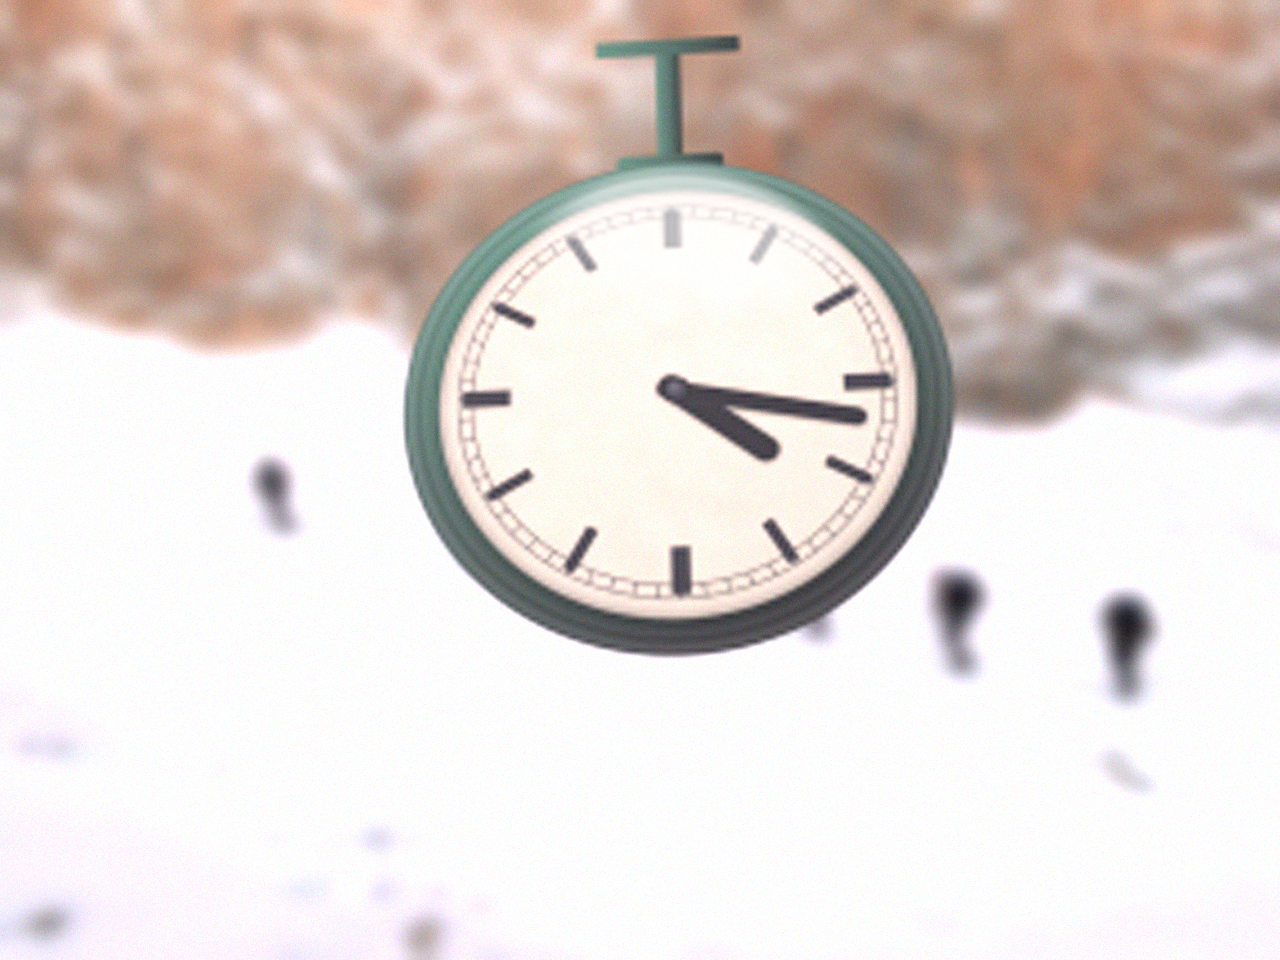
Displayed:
4.17
